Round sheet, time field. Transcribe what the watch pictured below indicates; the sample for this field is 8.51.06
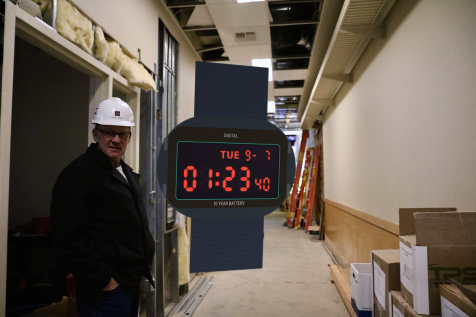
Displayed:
1.23.40
